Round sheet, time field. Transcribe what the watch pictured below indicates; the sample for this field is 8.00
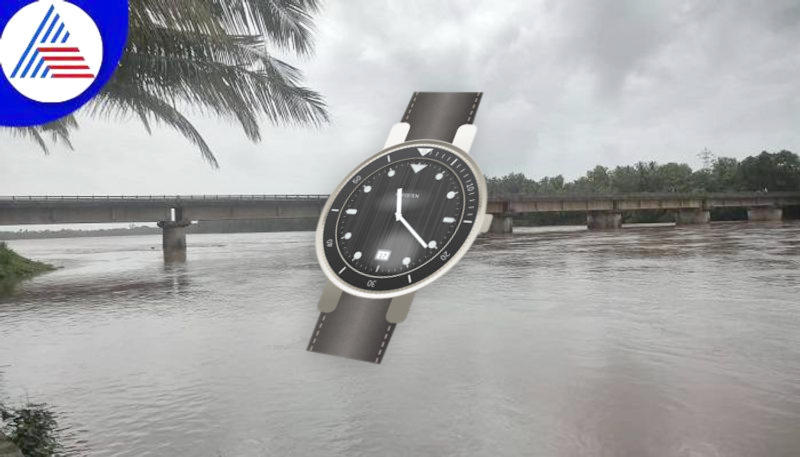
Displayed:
11.21
